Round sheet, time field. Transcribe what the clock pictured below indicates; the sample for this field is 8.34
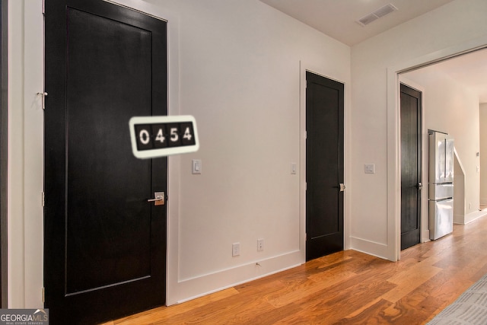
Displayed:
4.54
